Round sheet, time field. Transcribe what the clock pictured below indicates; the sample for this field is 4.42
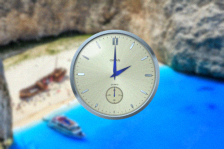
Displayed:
2.00
